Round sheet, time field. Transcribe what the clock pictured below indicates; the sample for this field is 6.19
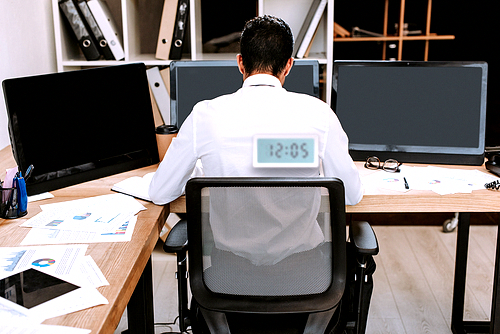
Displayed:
12.05
